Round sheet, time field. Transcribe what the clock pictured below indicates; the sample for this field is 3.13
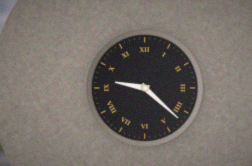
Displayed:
9.22
